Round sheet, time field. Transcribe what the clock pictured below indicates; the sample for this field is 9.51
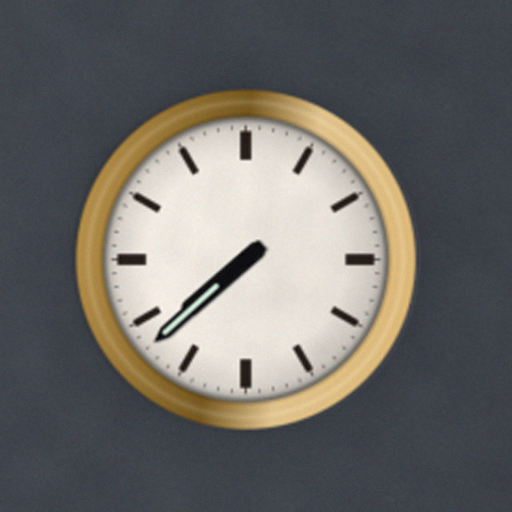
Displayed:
7.38
